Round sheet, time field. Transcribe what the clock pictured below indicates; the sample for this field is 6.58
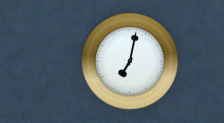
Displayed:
7.02
